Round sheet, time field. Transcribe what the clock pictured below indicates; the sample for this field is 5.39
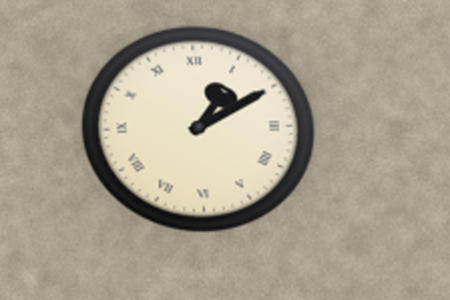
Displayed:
1.10
